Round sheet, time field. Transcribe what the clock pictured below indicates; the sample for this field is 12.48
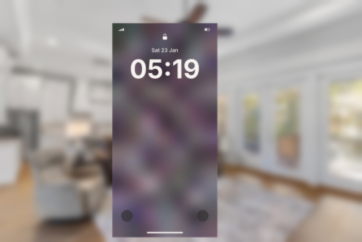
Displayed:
5.19
